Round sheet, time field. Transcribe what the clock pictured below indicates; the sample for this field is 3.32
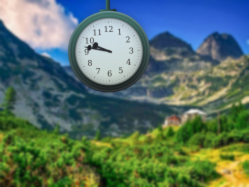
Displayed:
9.47
